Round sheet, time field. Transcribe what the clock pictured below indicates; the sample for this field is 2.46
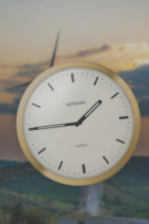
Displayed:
1.45
